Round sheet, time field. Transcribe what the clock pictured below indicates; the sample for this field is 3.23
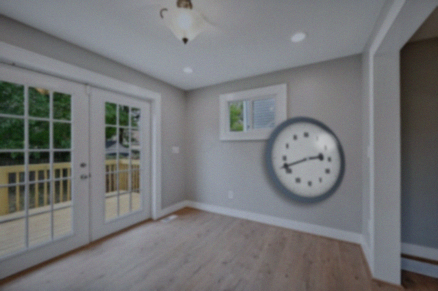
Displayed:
2.42
